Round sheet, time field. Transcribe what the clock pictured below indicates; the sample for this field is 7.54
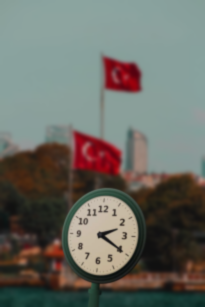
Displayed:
2.20
